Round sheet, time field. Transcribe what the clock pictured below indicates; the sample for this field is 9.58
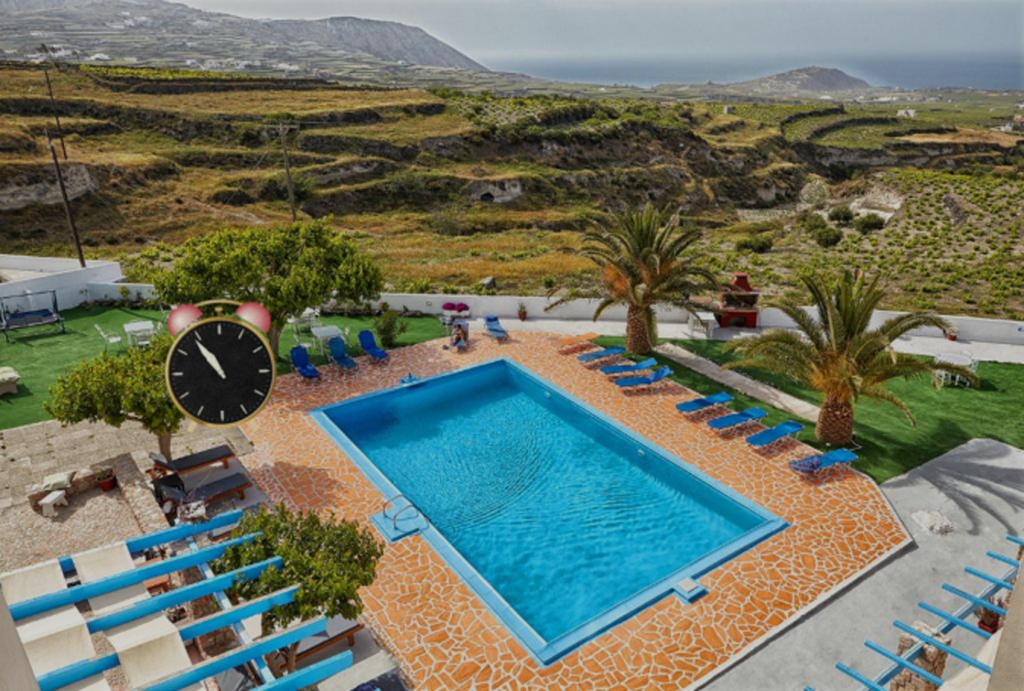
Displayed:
10.54
